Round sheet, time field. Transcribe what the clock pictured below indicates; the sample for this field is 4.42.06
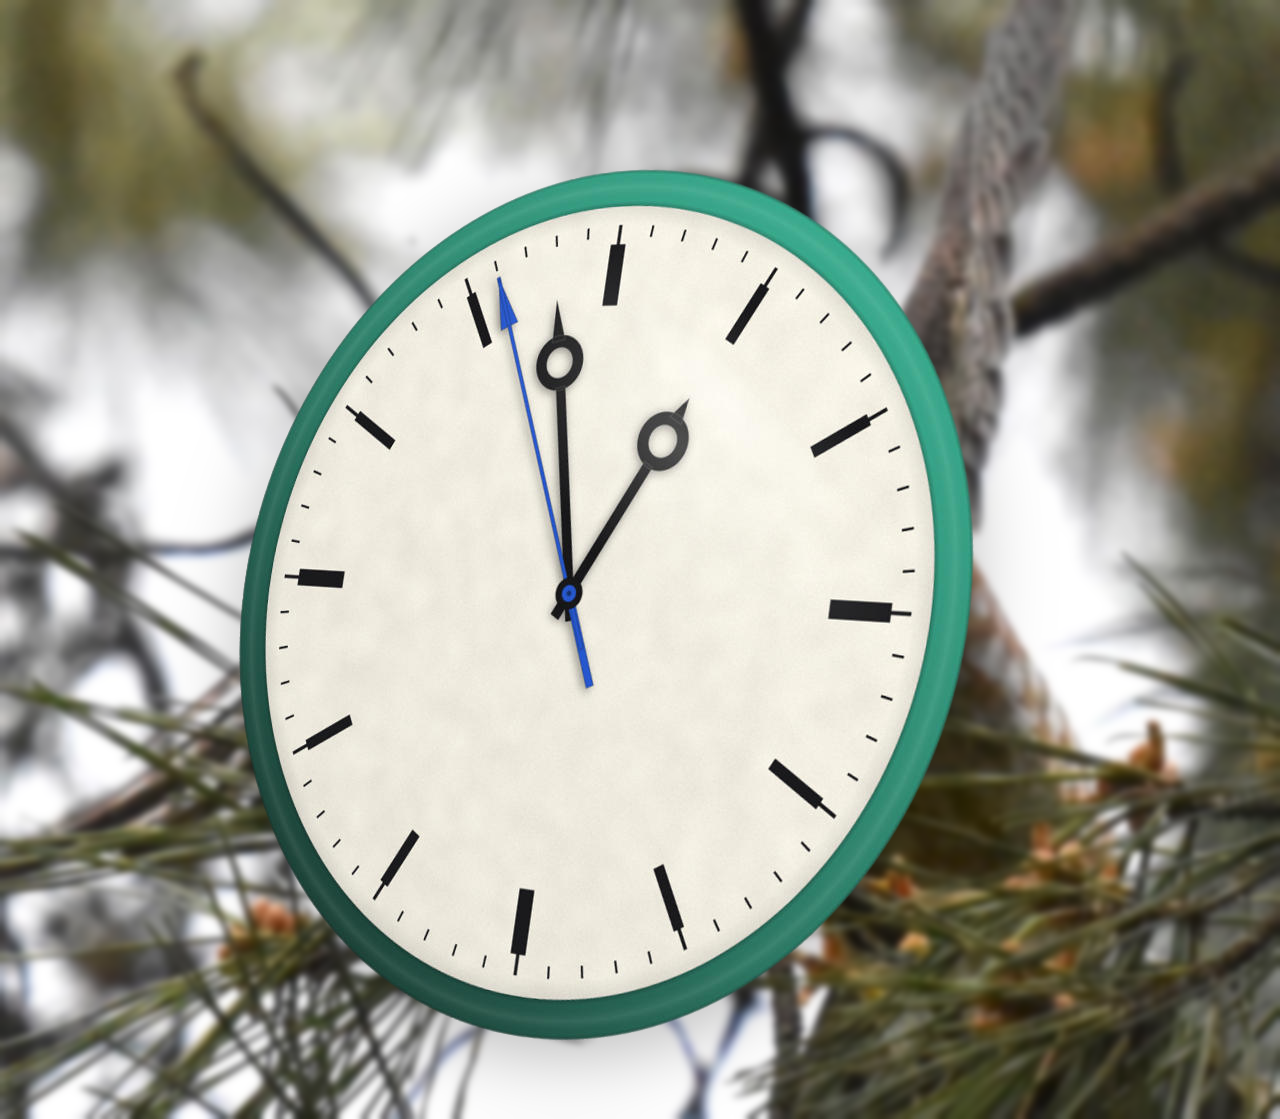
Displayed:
12.57.56
